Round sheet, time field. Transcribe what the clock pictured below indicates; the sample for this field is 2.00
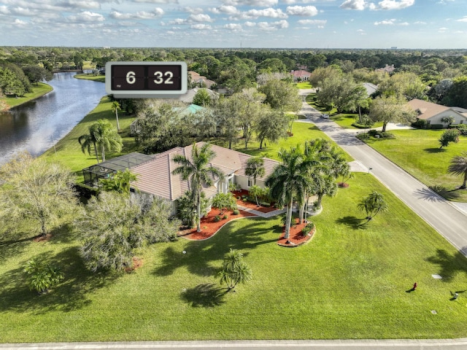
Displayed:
6.32
